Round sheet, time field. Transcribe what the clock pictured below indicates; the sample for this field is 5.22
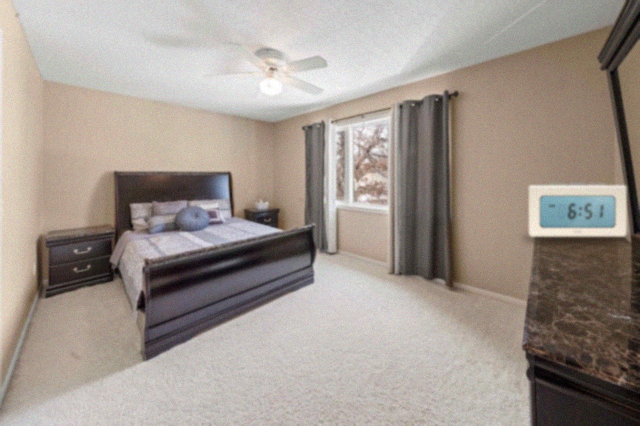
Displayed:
6.51
